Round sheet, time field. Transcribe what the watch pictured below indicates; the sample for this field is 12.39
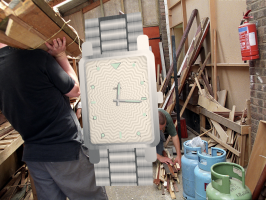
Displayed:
12.16
